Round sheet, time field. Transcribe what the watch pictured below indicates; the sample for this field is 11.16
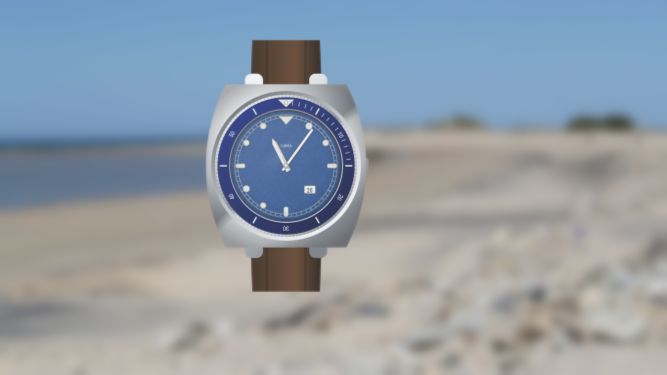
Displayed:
11.06
